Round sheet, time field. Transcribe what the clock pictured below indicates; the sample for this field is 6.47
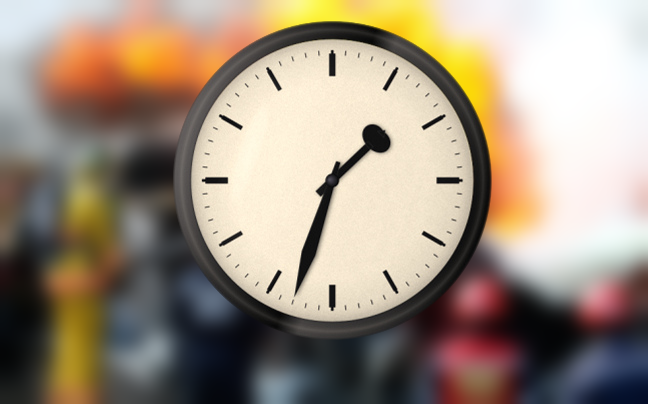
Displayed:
1.33
